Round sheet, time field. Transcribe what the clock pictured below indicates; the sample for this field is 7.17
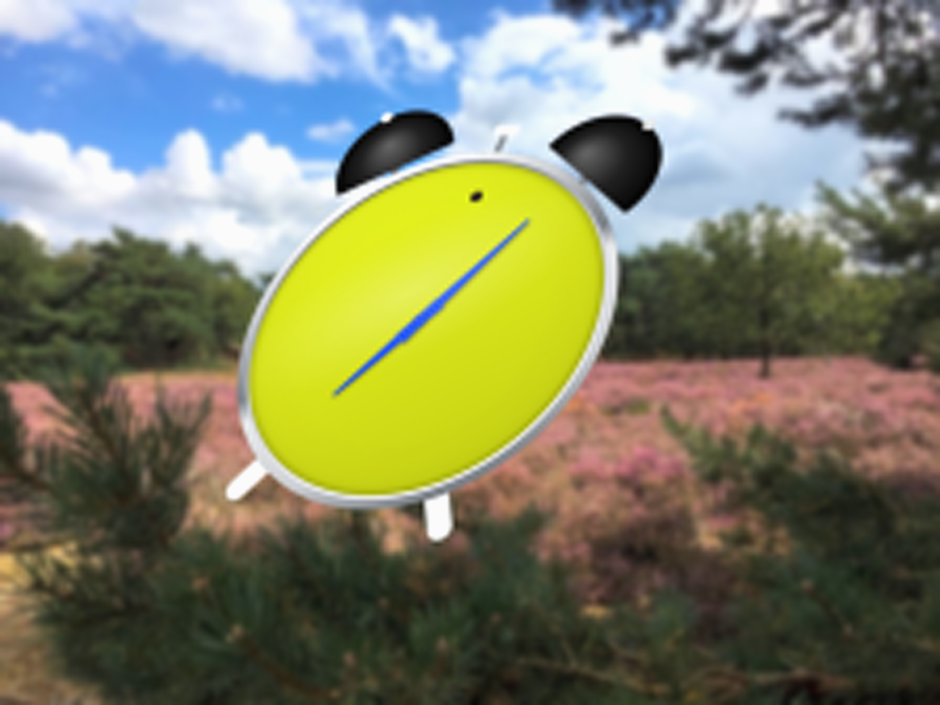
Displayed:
7.05
